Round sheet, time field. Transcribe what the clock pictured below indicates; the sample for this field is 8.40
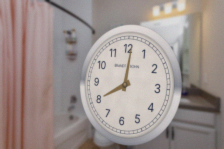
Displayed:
8.01
